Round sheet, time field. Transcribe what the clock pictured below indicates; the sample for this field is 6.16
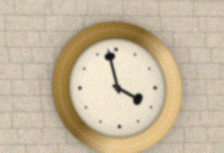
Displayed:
3.58
